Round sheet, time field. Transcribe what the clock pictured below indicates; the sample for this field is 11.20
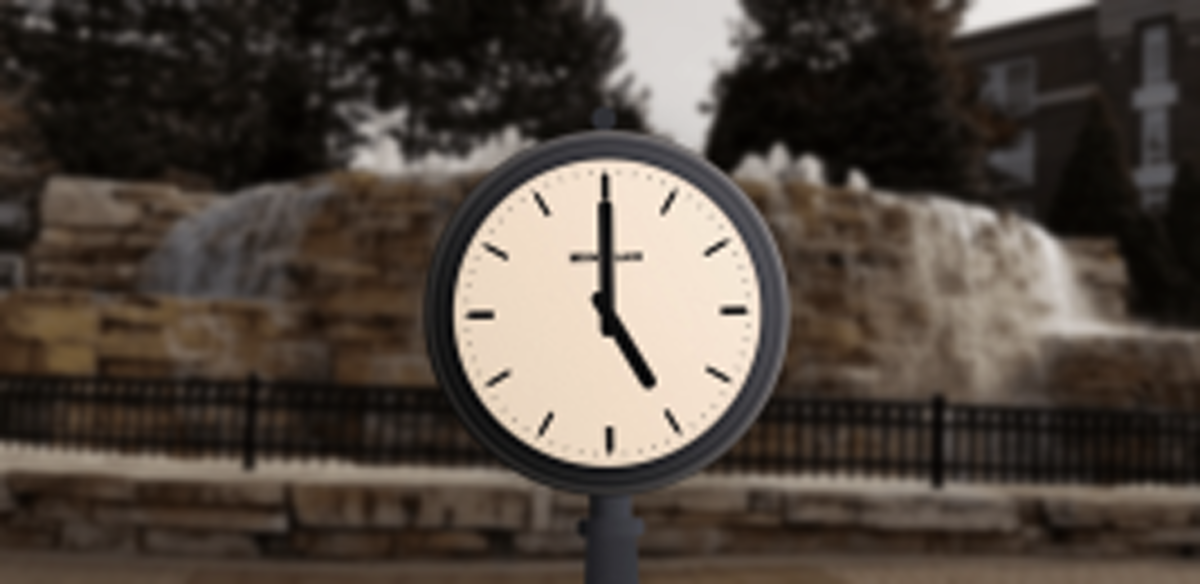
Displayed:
5.00
